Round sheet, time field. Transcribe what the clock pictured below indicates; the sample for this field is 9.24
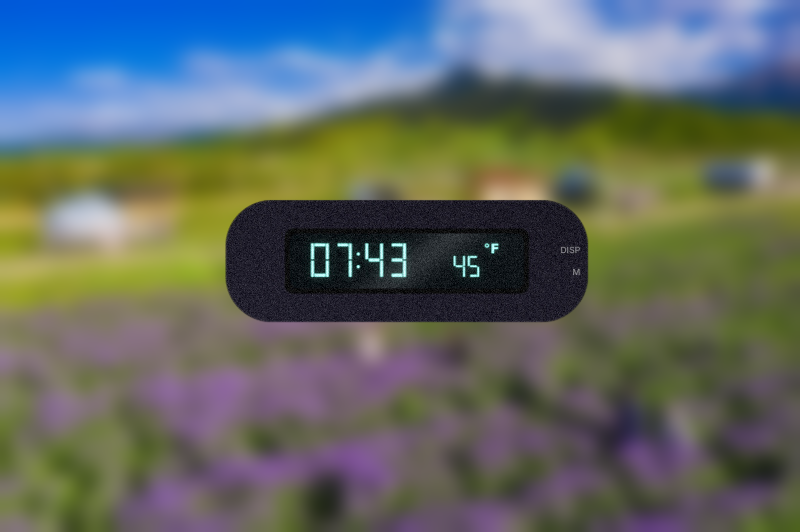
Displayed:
7.43
